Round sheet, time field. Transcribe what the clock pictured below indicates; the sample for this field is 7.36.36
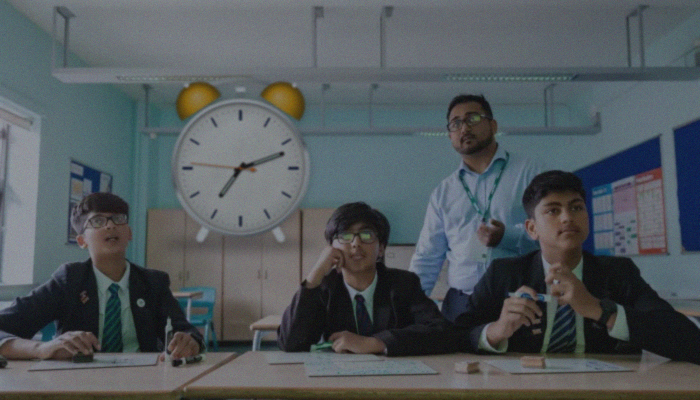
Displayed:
7.11.46
